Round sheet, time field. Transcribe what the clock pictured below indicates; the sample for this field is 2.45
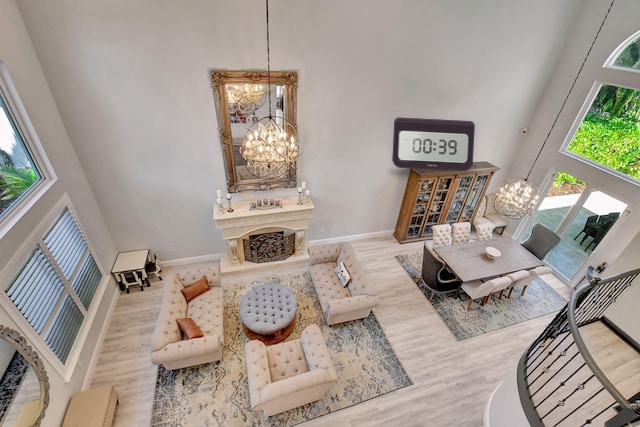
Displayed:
0.39
